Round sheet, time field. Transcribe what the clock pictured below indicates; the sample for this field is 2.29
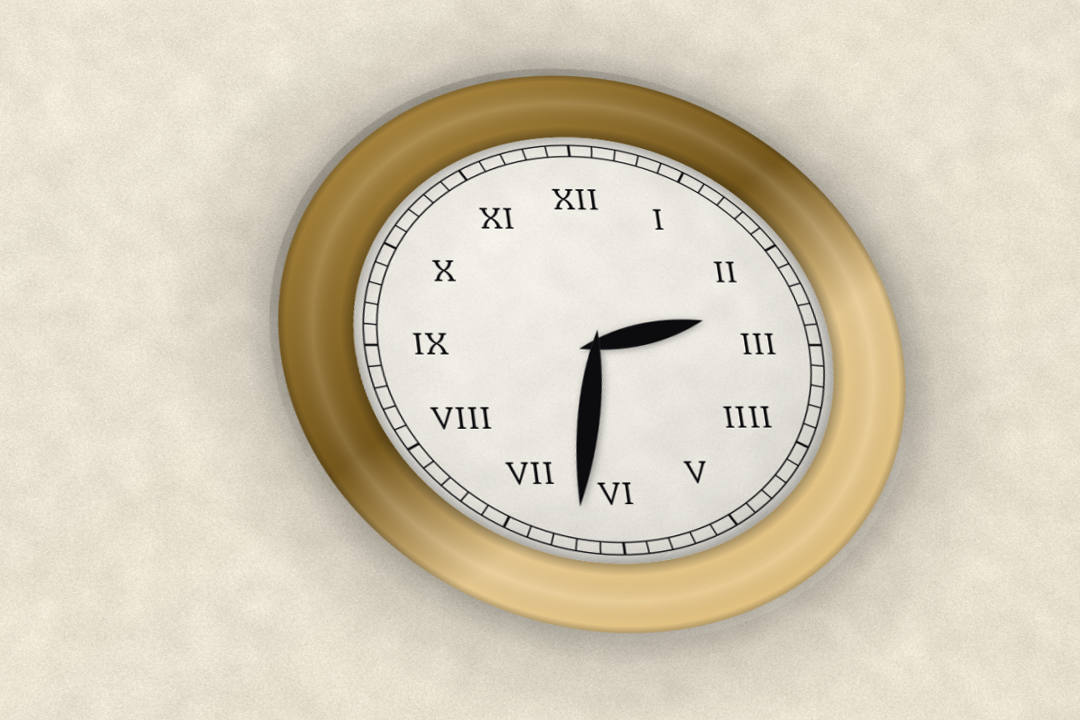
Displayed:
2.32
